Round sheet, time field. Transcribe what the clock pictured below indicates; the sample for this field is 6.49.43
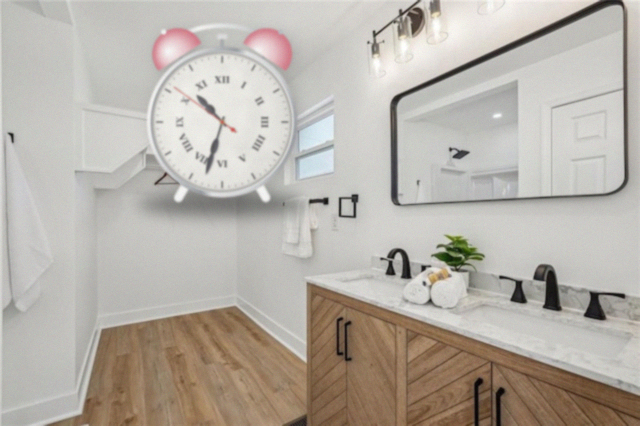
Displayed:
10.32.51
